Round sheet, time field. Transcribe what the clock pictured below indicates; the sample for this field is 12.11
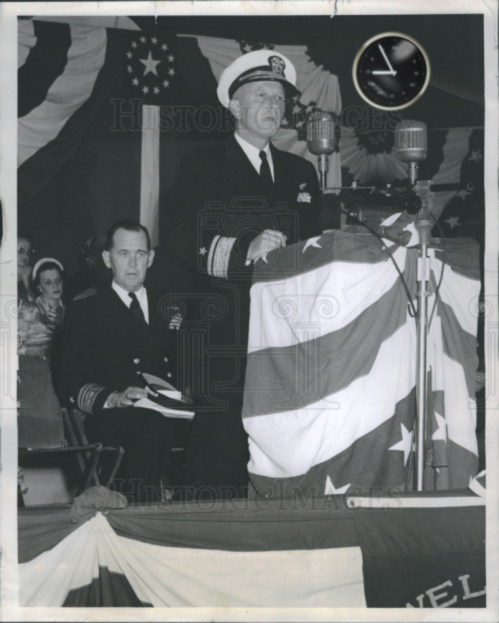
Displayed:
8.55
